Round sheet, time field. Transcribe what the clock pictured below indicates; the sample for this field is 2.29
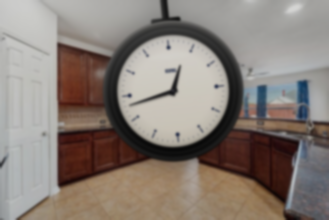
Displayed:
12.43
